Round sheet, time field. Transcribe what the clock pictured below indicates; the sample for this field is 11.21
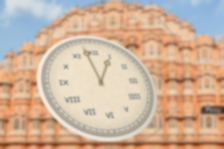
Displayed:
12.58
